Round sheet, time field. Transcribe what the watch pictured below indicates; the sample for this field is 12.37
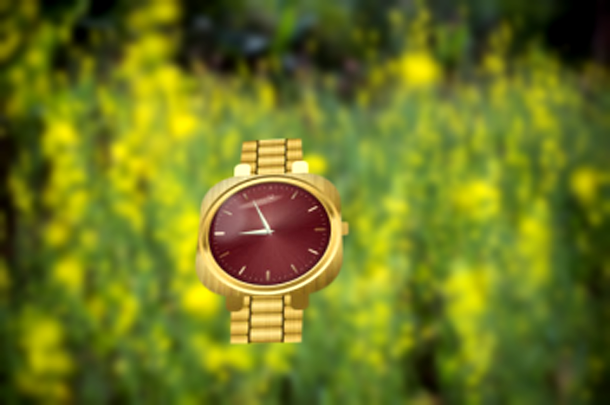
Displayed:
8.56
